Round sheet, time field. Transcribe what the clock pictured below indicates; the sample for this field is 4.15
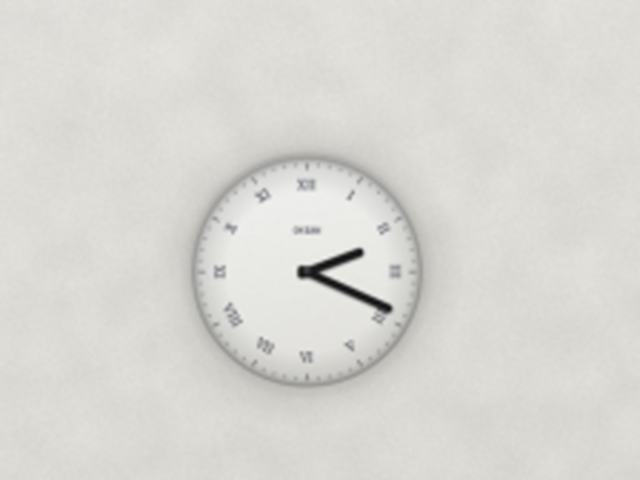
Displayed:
2.19
